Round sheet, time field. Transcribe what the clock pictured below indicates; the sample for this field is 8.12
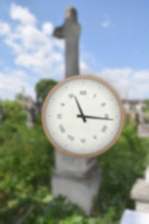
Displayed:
11.16
